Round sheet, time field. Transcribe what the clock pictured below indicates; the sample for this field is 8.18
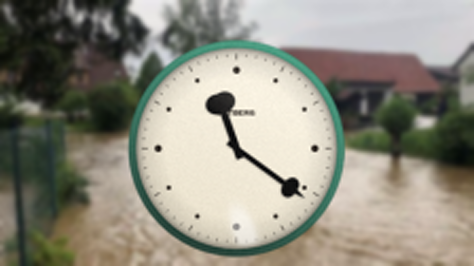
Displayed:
11.21
